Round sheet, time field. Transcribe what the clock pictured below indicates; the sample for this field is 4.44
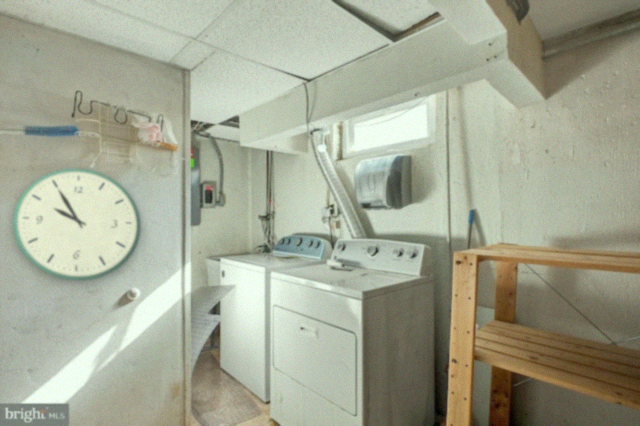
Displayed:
9.55
